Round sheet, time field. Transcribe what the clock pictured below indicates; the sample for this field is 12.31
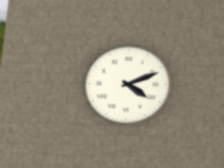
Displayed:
4.11
